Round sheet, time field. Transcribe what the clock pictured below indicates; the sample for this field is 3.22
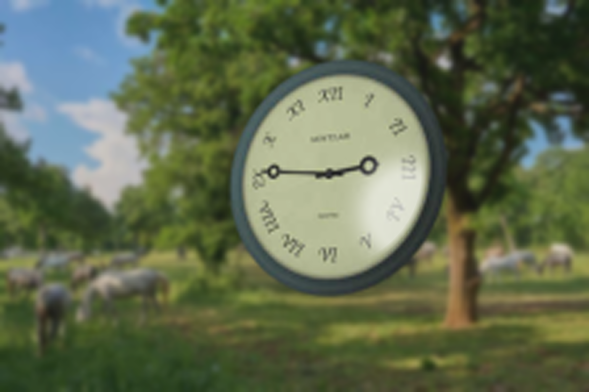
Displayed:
2.46
